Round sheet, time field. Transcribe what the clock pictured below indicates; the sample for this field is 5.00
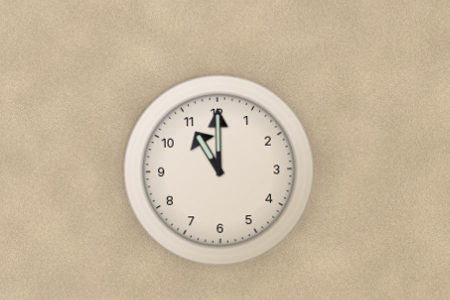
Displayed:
11.00
